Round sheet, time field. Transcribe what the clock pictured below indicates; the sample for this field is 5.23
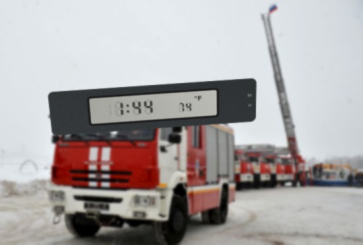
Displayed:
1.44
